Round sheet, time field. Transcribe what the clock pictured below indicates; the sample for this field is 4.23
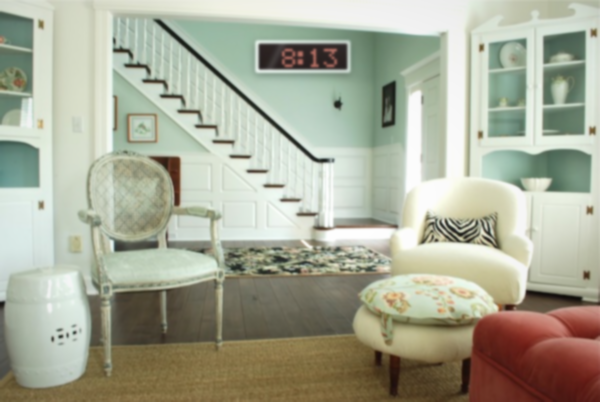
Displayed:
8.13
